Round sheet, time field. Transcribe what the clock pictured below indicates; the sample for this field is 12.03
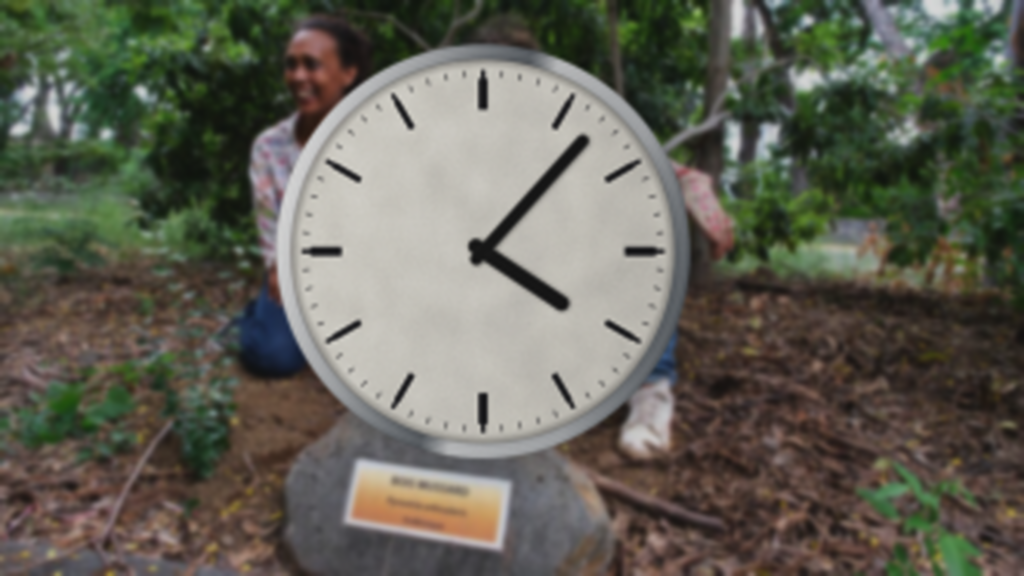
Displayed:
4.07
